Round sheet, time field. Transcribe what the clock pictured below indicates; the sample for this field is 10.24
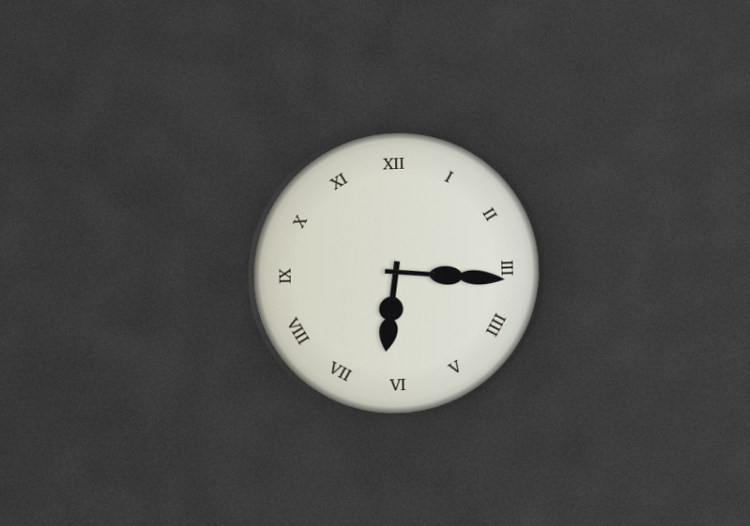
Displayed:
6.16
